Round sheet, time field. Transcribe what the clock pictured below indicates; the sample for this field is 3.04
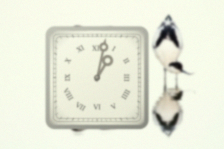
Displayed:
1.02
